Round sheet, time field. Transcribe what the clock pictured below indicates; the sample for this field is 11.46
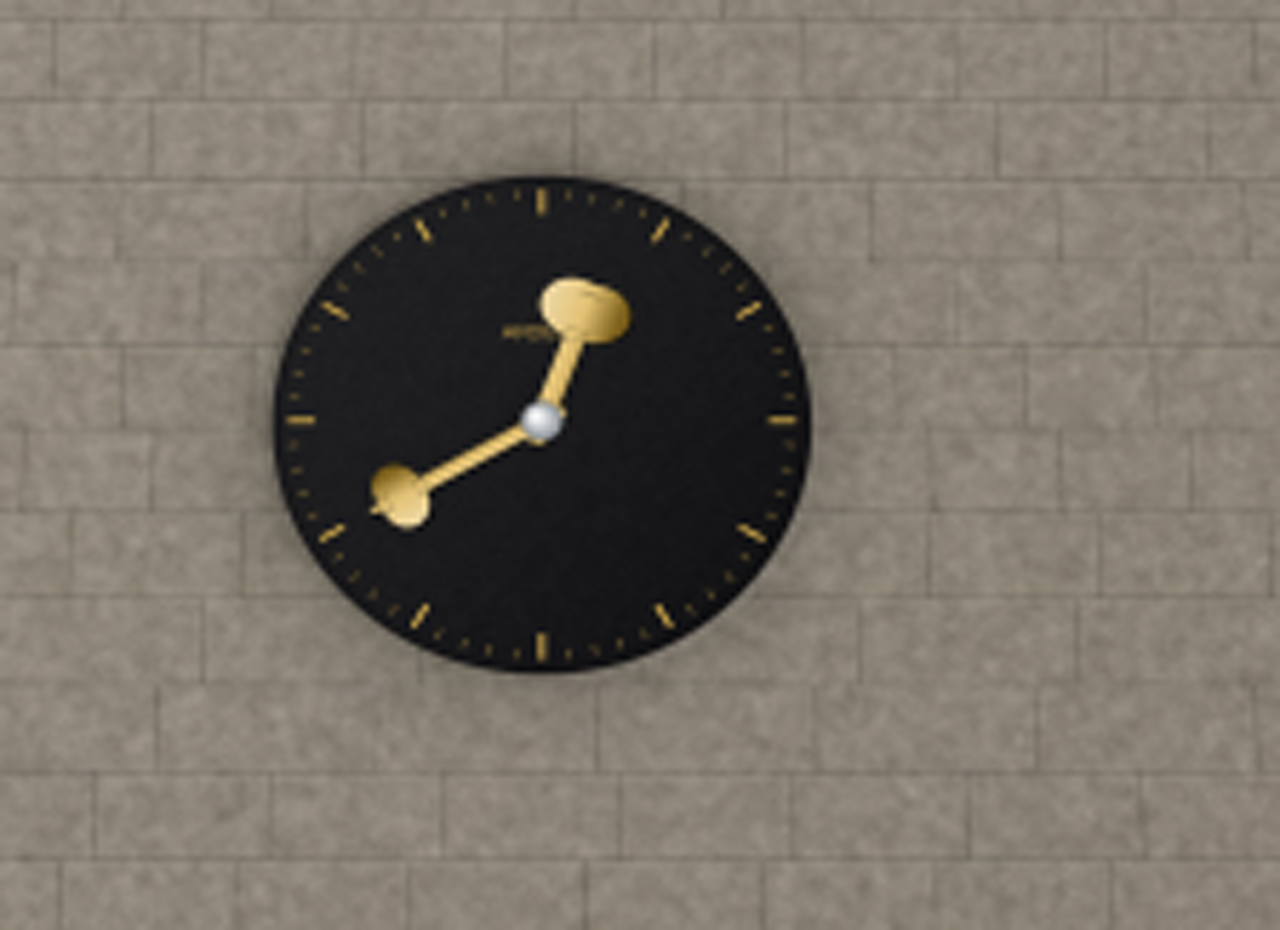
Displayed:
12.40
